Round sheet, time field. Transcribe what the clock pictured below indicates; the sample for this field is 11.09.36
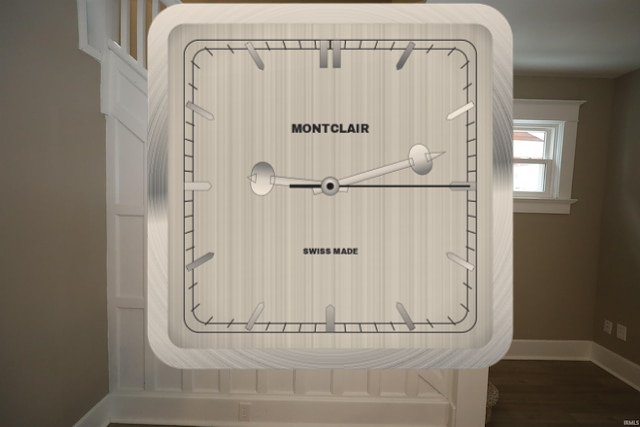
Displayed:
9.12.15
